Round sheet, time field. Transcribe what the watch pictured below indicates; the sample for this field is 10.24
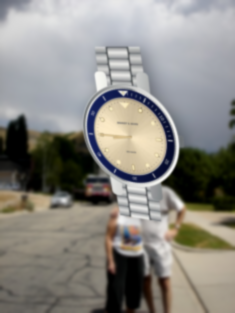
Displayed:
8.45
